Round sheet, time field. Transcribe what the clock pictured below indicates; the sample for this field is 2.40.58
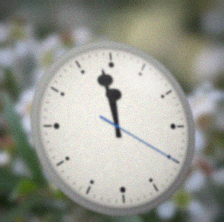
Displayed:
11.58.20
